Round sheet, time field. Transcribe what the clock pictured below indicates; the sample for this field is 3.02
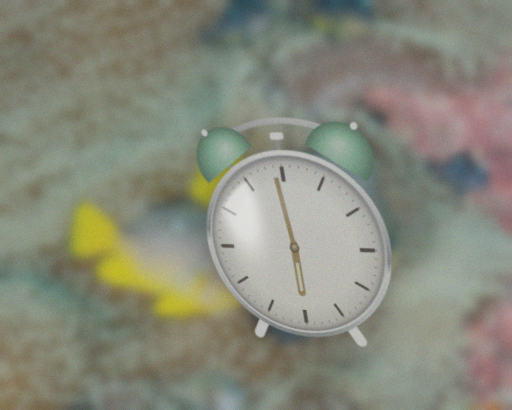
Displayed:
5.59
